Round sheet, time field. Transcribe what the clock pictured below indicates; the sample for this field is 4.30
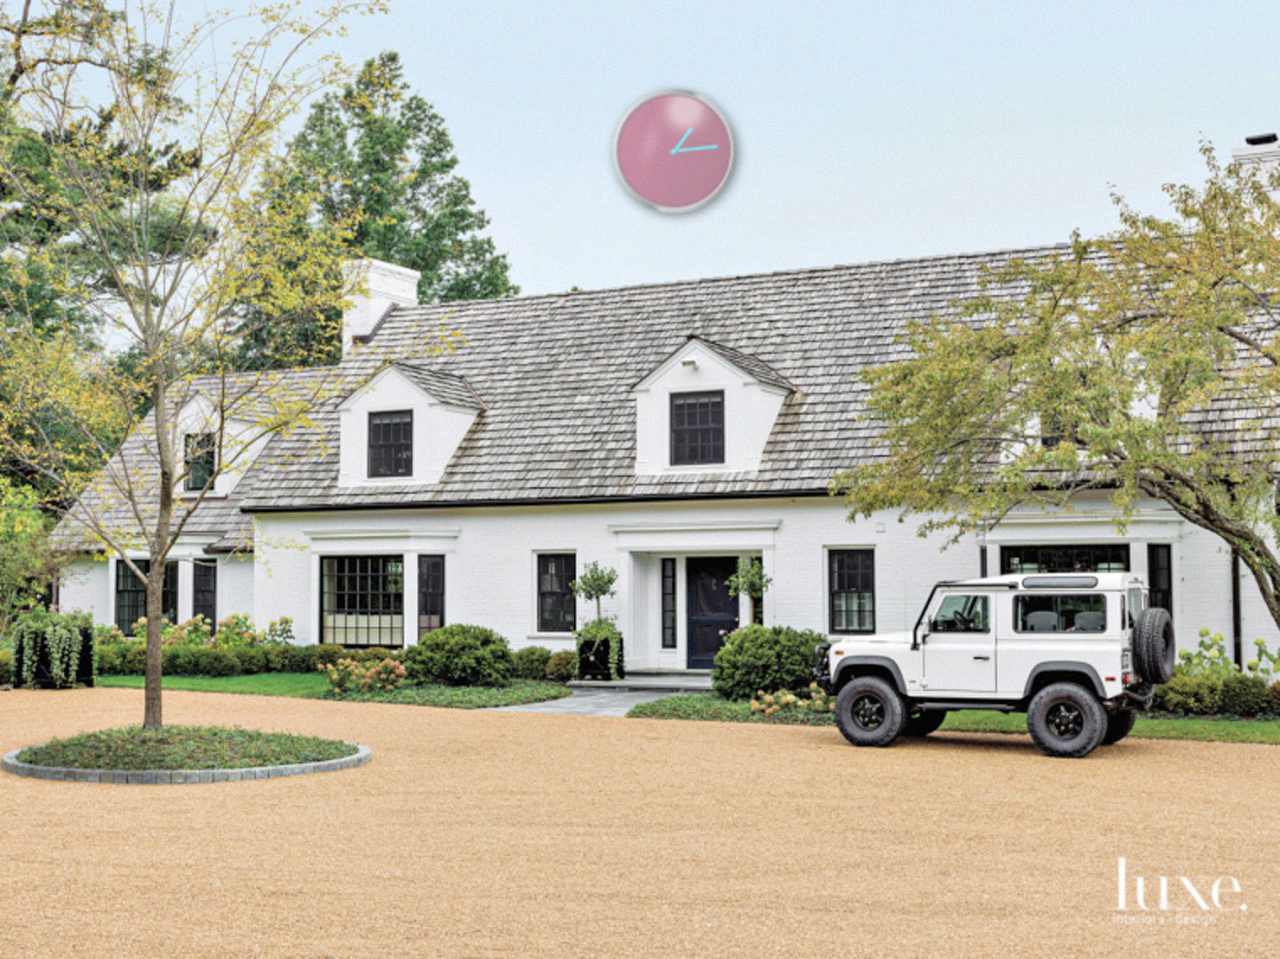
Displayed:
1.14
